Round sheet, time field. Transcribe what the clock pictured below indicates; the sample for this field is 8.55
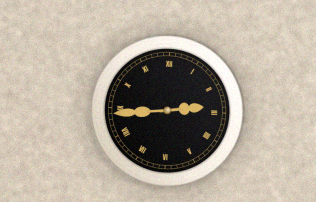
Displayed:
2.44
